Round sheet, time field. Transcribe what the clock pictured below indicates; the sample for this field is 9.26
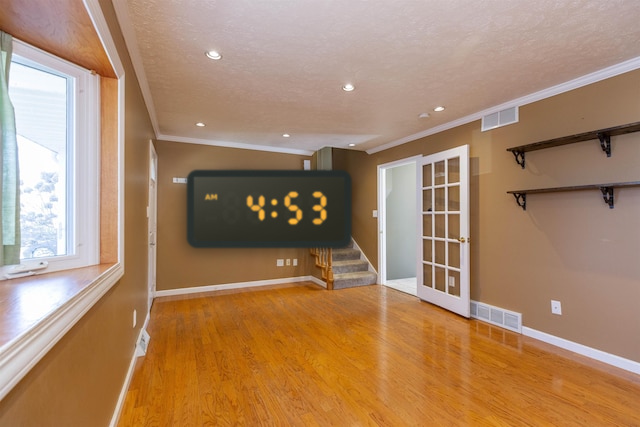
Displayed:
4.53
